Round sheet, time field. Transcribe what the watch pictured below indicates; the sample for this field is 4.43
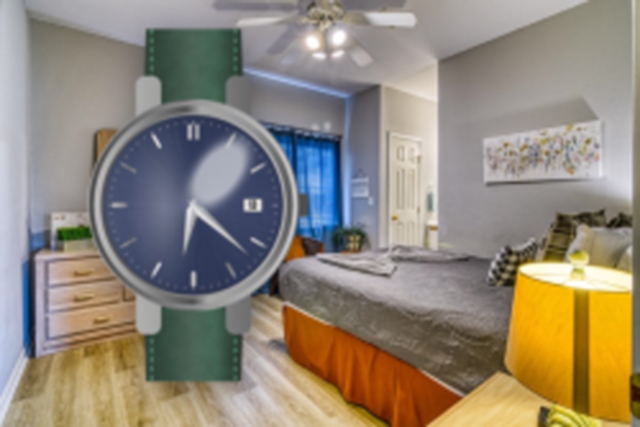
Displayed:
6.22
